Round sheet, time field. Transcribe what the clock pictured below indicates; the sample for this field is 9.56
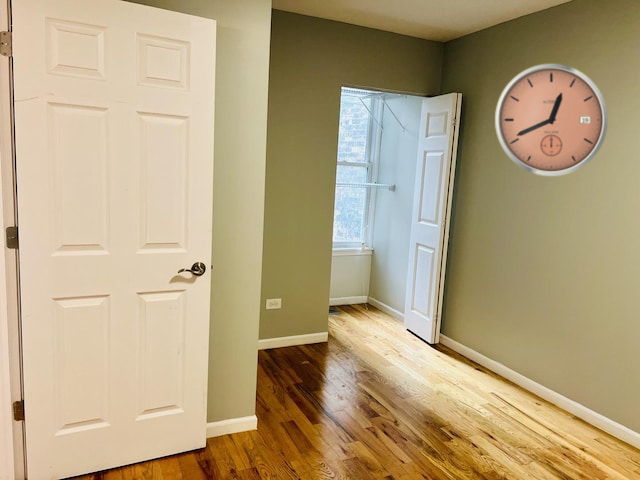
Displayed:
12.41
